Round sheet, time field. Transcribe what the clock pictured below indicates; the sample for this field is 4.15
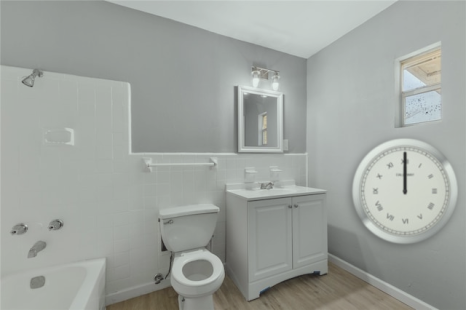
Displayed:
12.00
